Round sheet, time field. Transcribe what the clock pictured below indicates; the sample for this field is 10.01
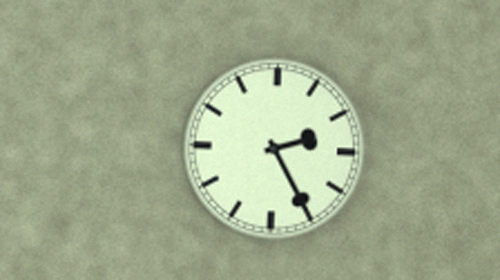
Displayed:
2.25
